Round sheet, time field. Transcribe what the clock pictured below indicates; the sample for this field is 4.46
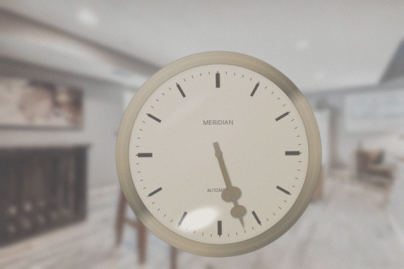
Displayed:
5.27
